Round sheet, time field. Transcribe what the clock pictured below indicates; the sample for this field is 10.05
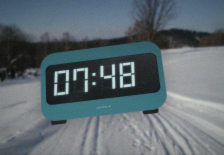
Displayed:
7.48
